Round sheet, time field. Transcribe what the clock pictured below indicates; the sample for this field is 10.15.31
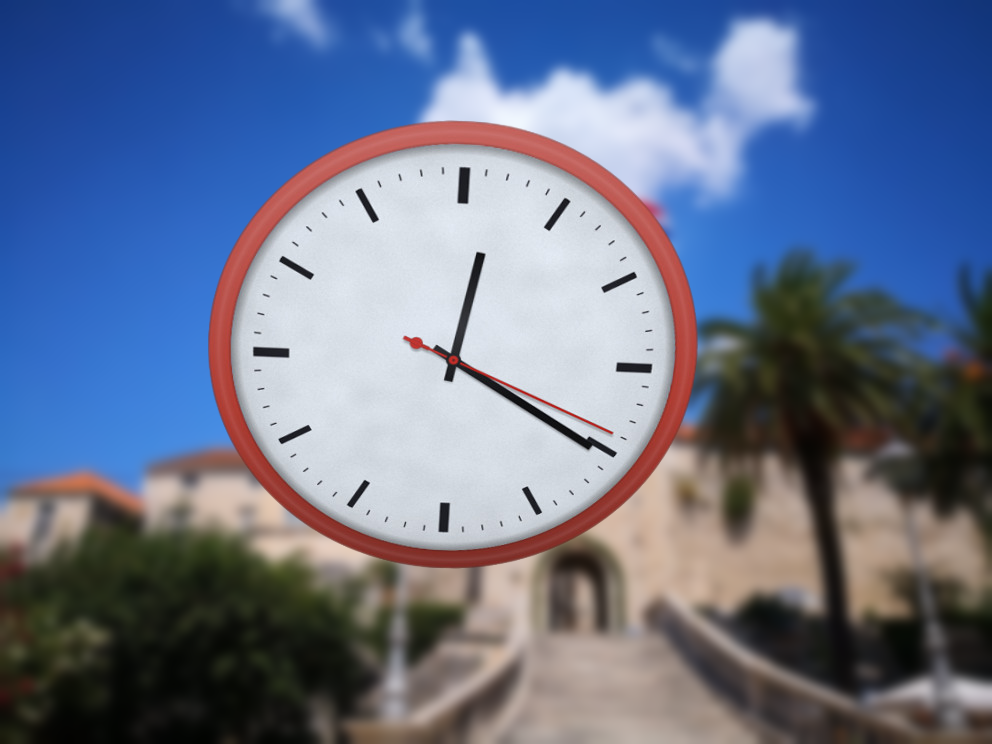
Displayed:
12.20.19
